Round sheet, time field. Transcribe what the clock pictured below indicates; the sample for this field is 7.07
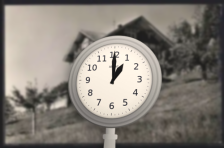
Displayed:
1.00
